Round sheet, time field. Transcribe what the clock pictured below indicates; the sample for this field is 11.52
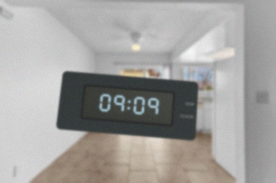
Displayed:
9.09
